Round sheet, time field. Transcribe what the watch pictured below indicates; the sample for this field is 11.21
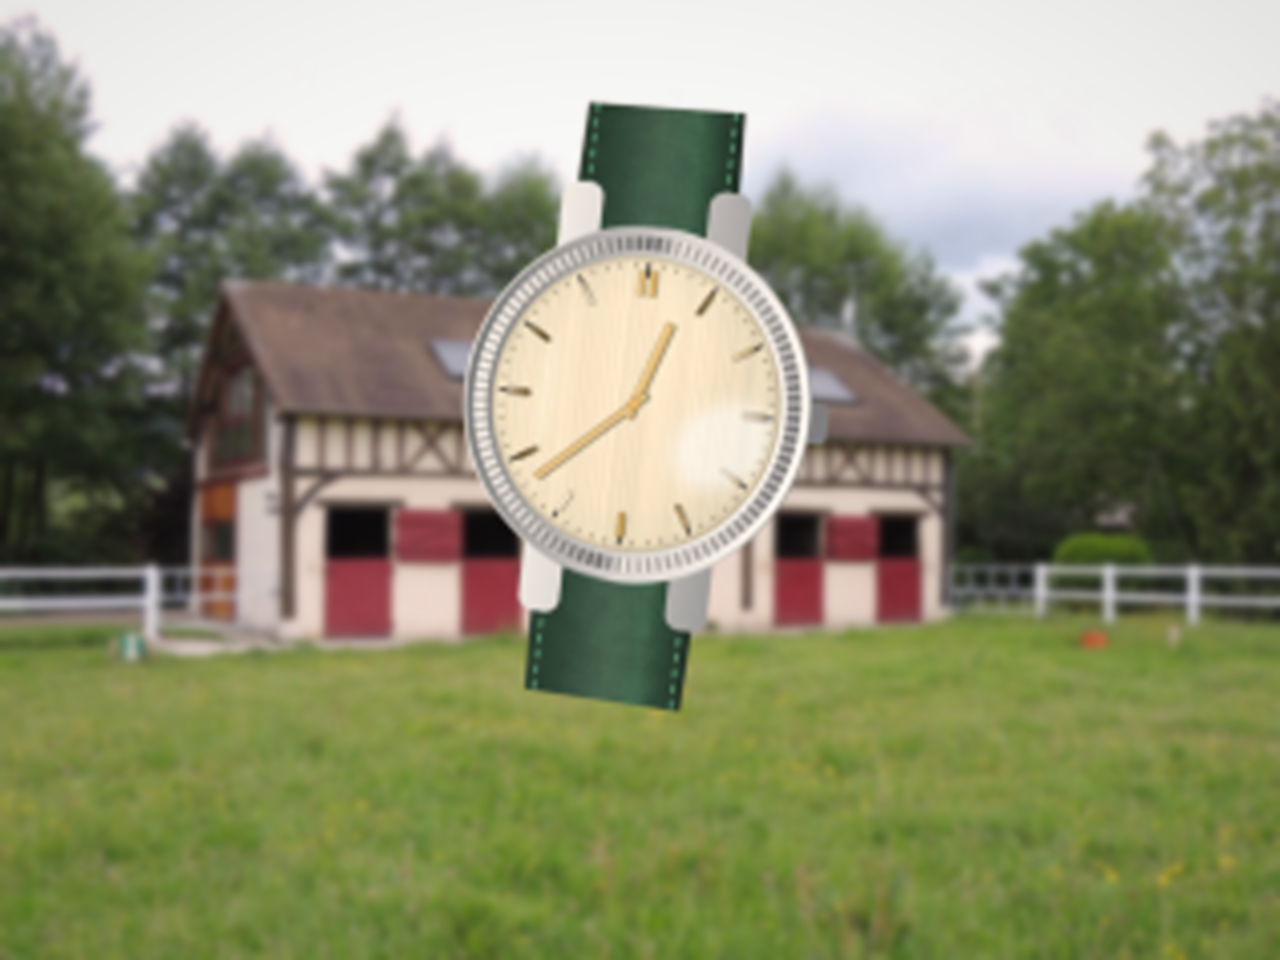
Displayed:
12.38
